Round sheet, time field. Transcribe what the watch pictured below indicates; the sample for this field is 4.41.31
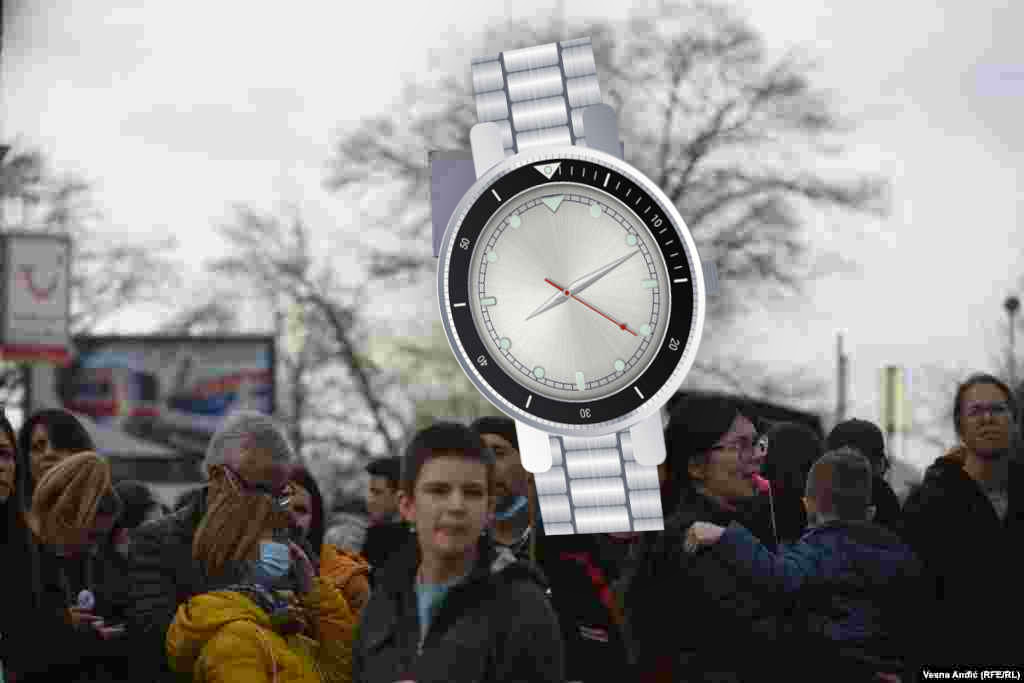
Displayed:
8.11.21
